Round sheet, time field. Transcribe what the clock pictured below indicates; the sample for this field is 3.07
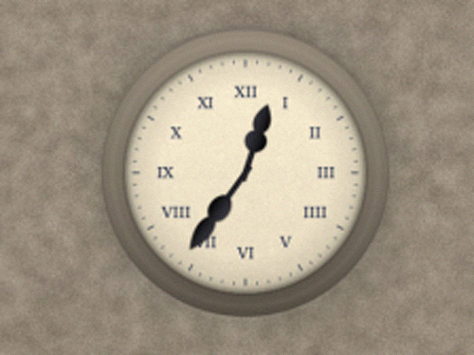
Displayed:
12.36
